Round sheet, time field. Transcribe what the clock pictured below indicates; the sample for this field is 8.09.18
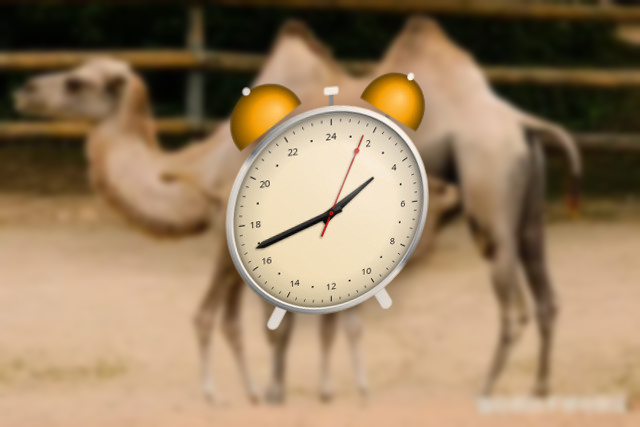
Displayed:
3.42.04
